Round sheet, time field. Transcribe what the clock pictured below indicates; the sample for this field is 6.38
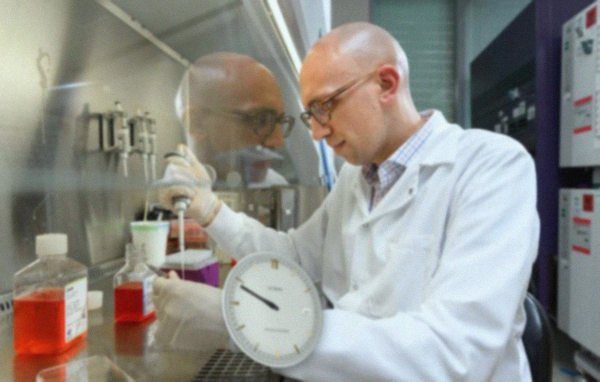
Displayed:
9.49
